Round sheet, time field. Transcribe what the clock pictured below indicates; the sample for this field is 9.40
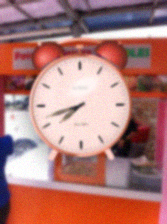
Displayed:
7.42
